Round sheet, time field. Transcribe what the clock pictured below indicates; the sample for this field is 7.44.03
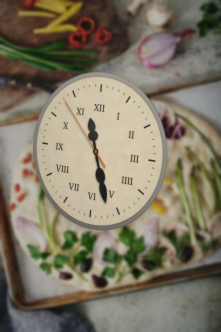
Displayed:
11.26.53
